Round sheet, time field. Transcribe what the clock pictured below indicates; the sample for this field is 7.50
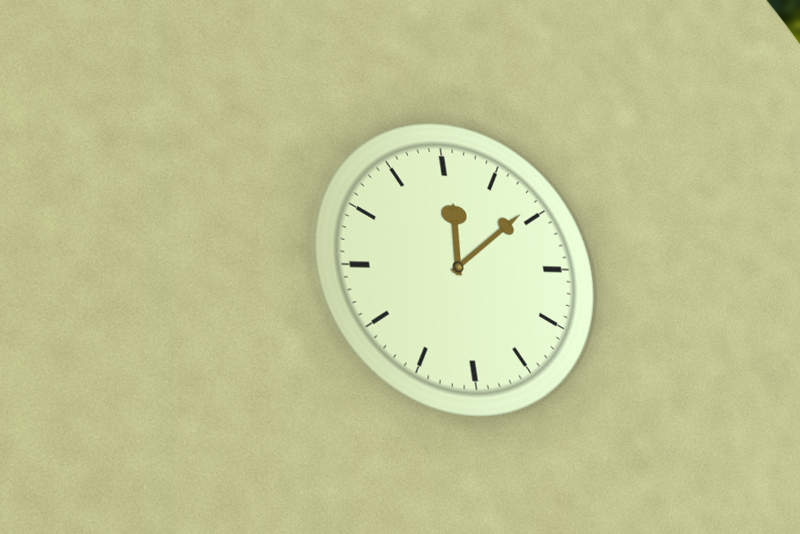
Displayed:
12.09
